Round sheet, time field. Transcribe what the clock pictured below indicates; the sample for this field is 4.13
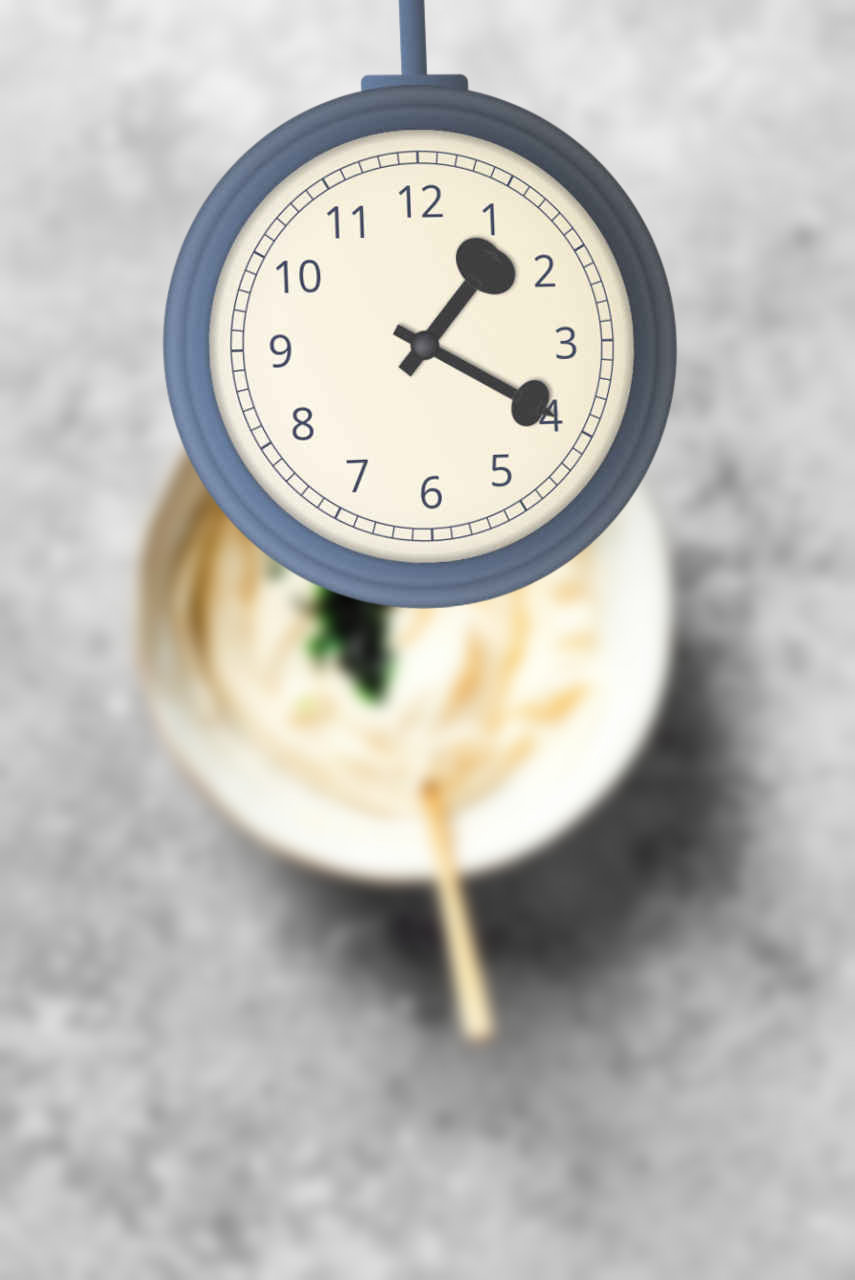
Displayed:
1.20
